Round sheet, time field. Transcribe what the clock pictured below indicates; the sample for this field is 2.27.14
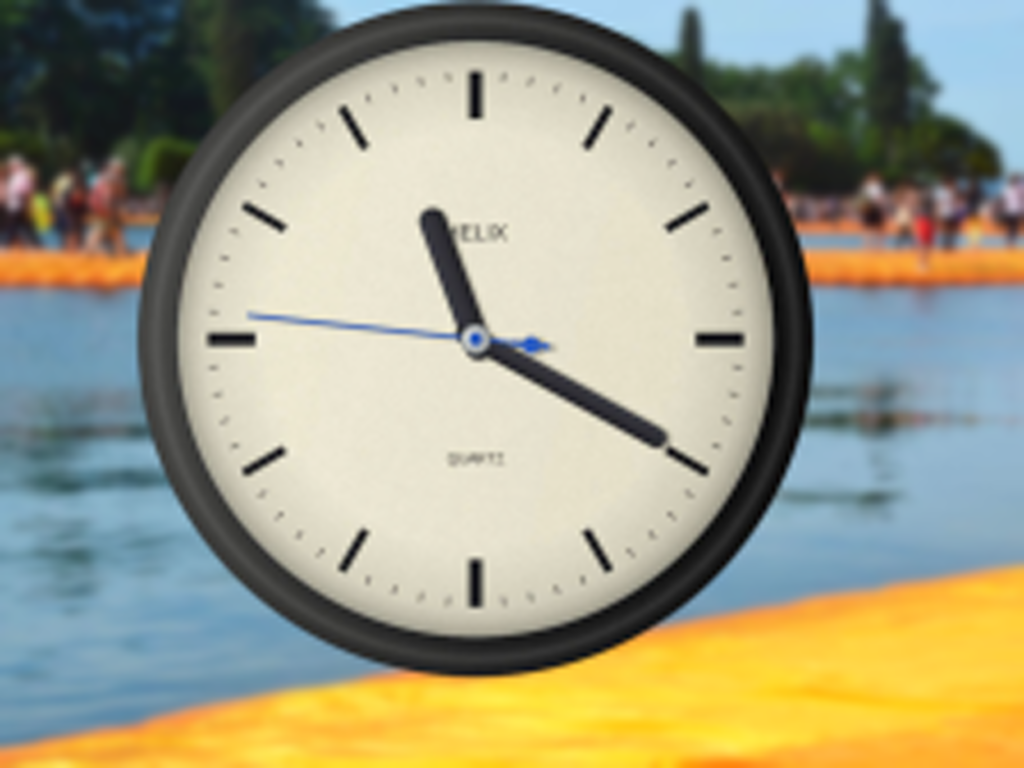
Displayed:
11.19.46
